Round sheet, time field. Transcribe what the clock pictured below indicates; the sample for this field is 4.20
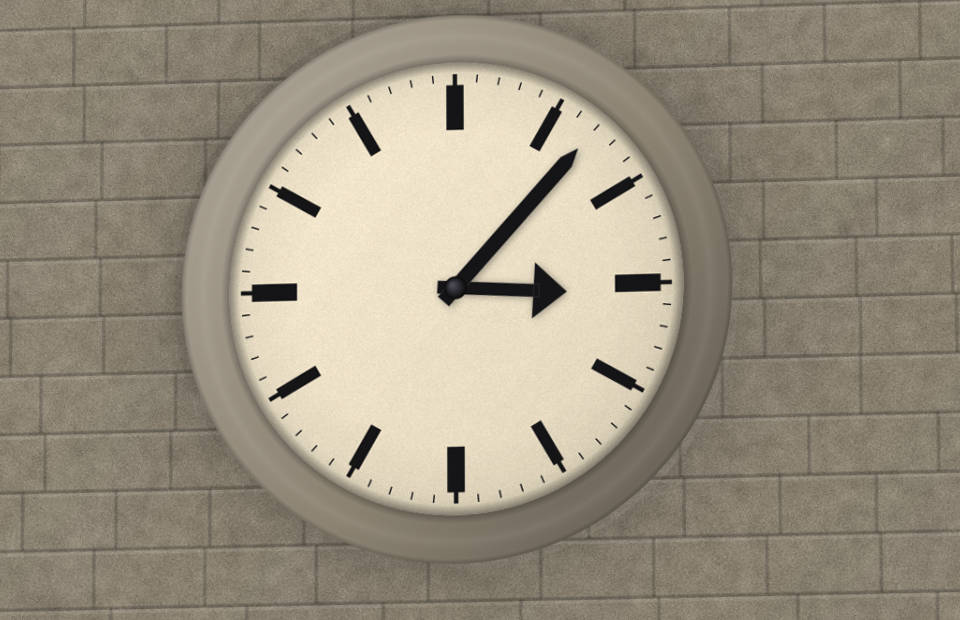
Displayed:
3.07
